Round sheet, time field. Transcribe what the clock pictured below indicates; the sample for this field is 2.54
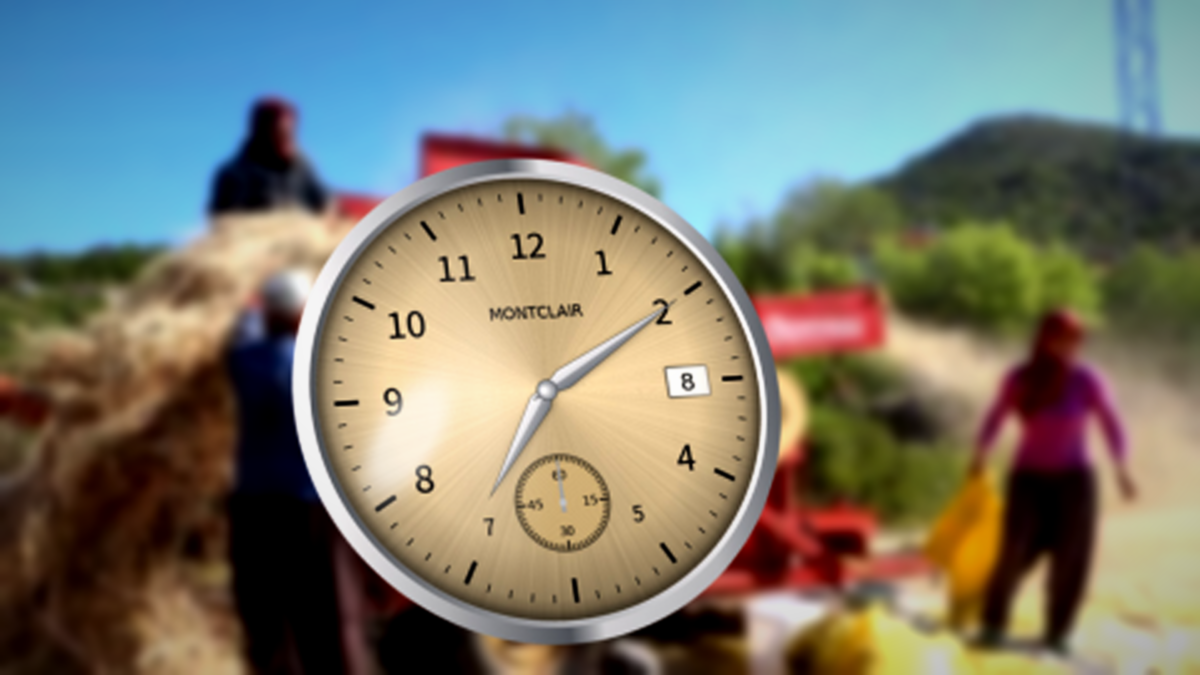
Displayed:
7.10
